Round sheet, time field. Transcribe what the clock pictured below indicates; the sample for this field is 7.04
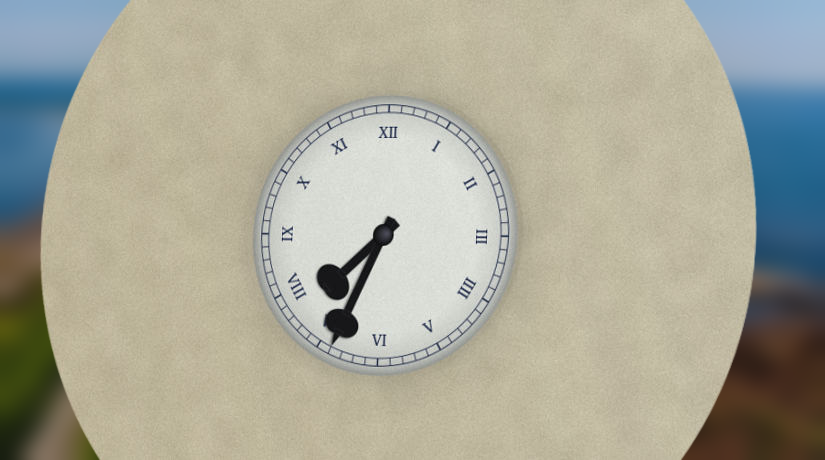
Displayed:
7.34
